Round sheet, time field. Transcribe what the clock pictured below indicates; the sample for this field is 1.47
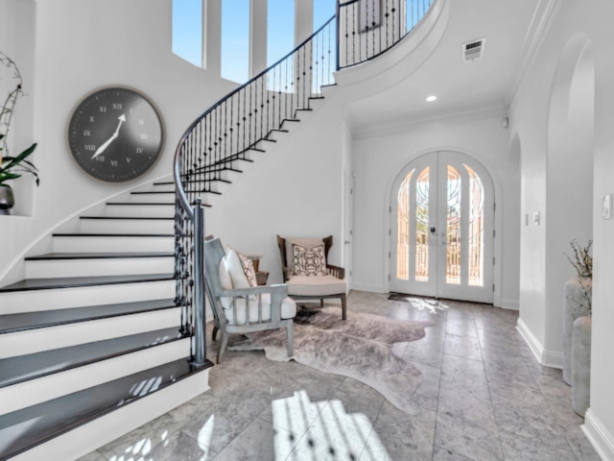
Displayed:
12.37
